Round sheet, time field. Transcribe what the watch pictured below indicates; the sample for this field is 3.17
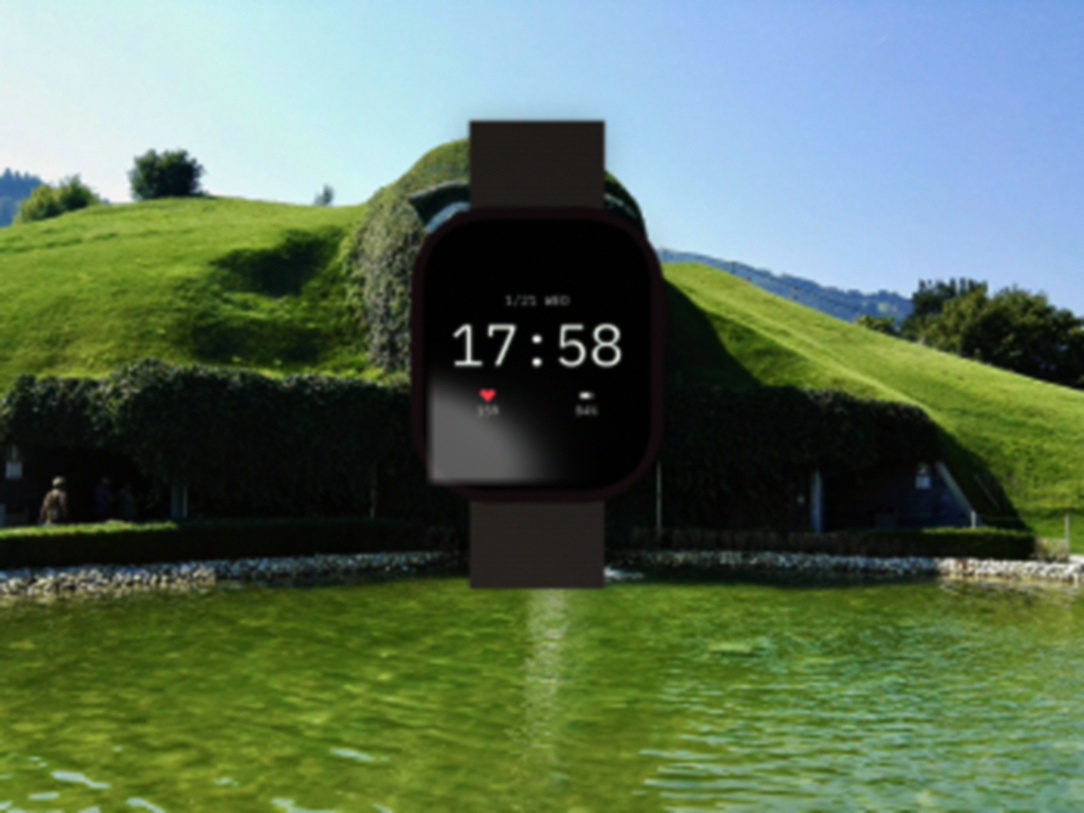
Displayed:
17.58
